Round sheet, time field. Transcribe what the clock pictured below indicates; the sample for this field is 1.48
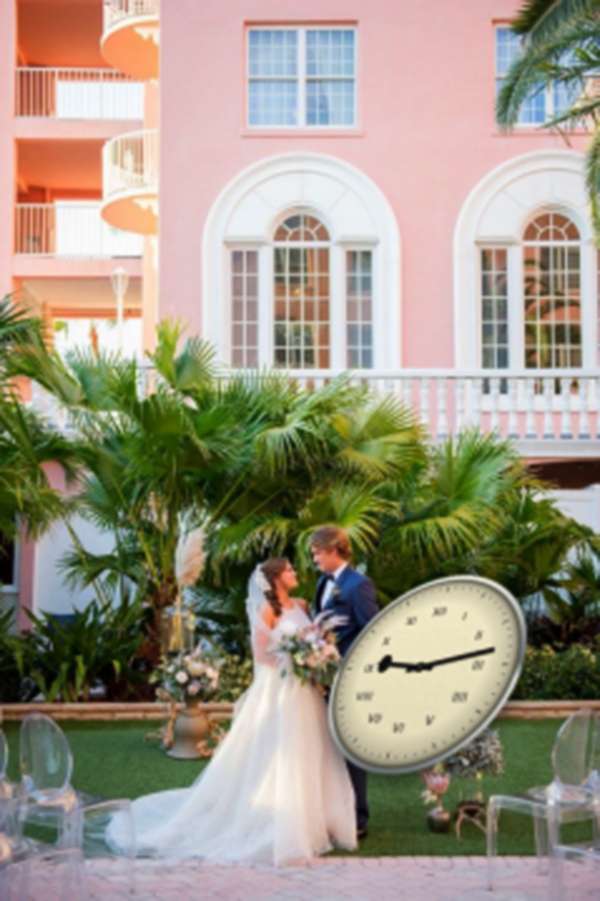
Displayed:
9.13
